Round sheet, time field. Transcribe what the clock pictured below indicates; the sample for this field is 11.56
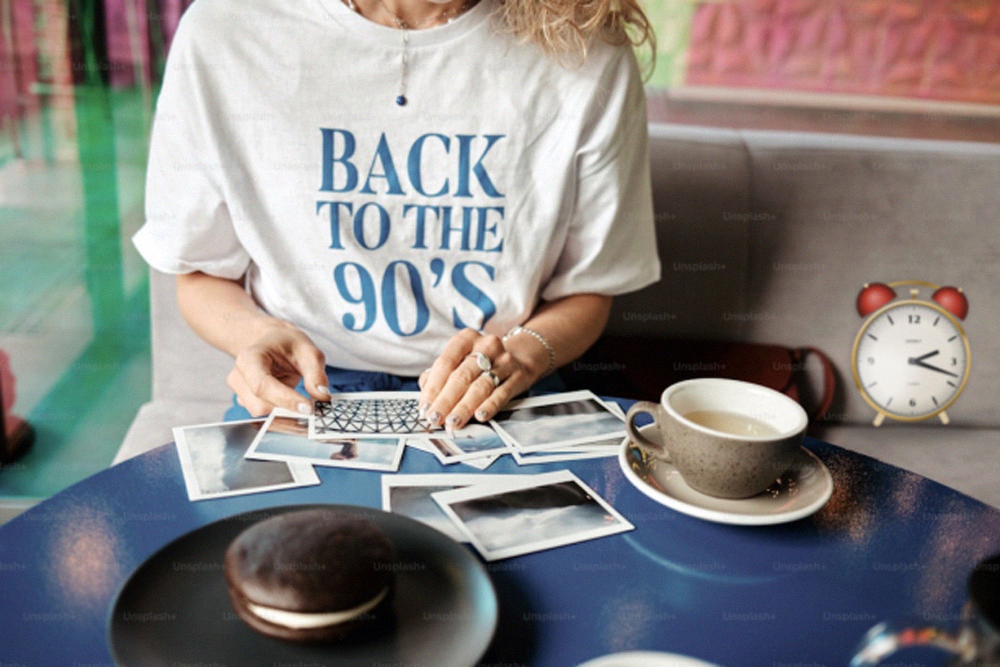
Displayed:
2.18
